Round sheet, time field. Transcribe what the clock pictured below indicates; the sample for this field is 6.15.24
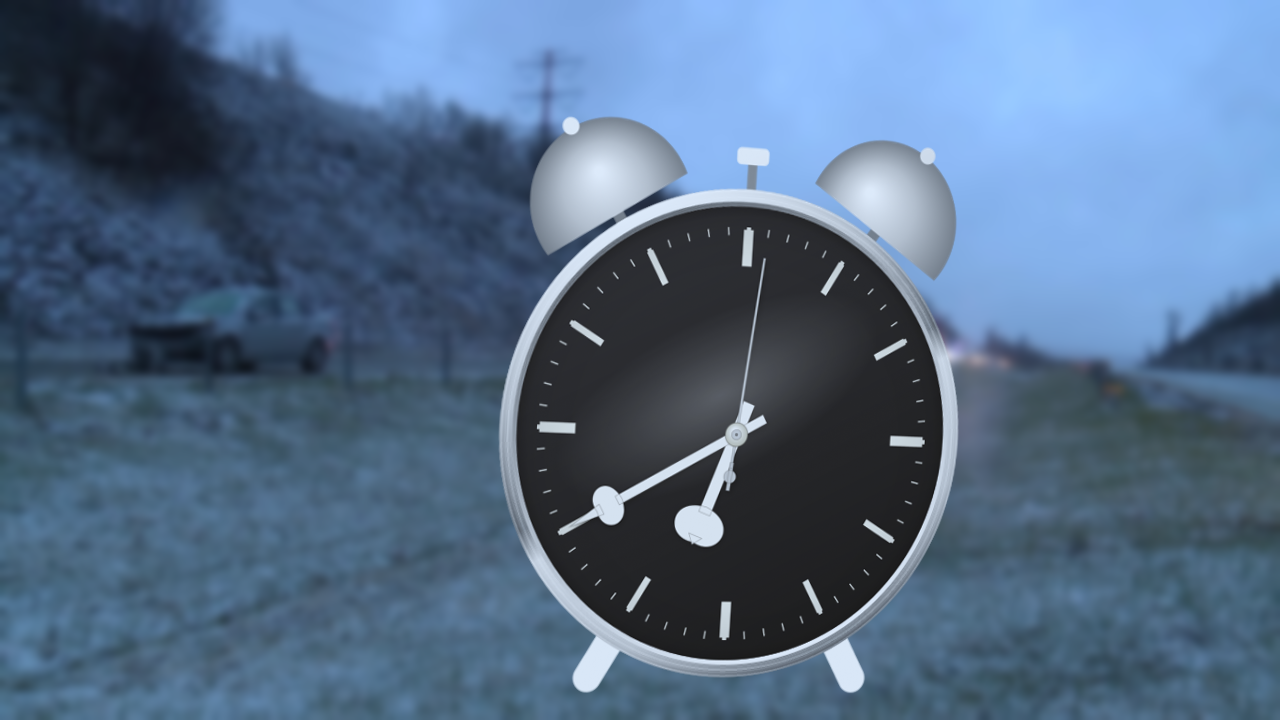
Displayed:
6.40.01
